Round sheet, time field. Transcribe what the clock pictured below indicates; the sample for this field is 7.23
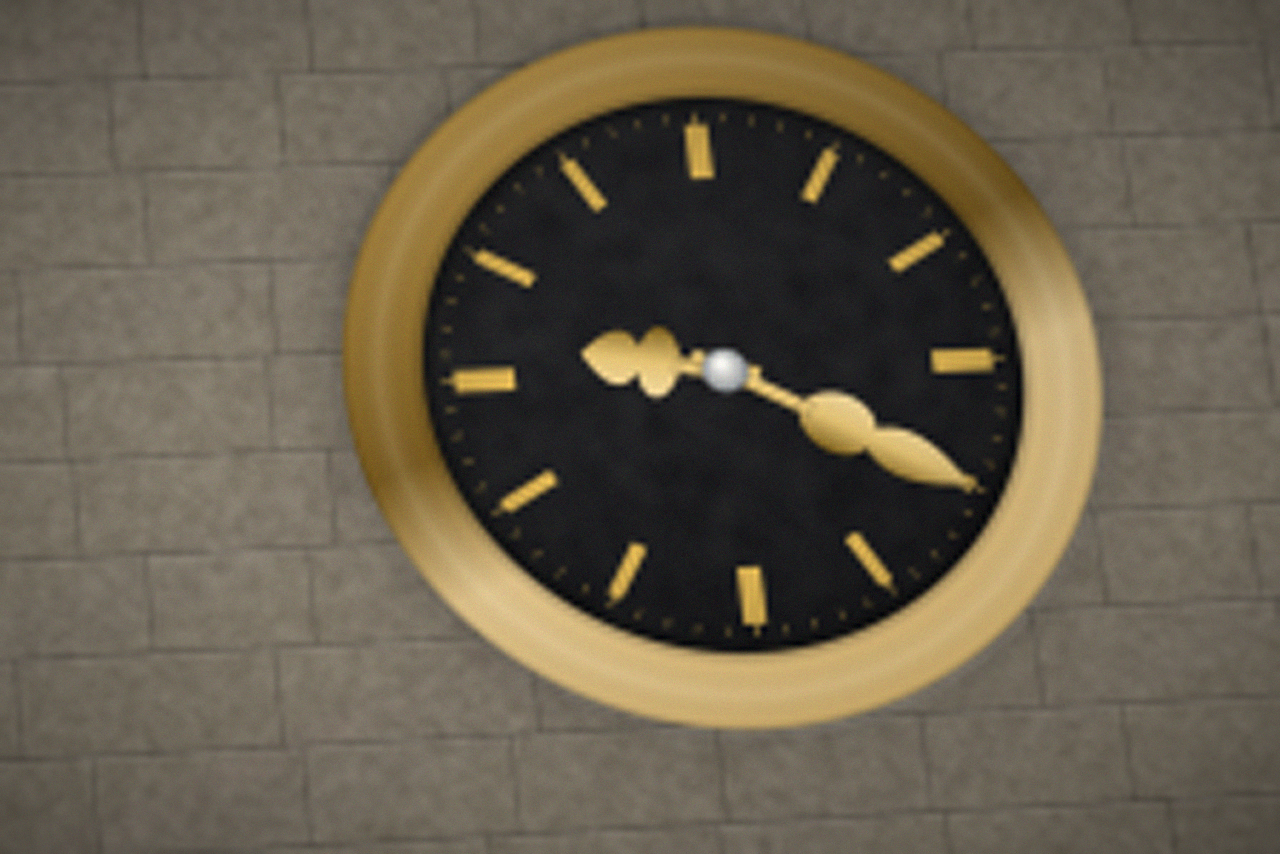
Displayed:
9.20
